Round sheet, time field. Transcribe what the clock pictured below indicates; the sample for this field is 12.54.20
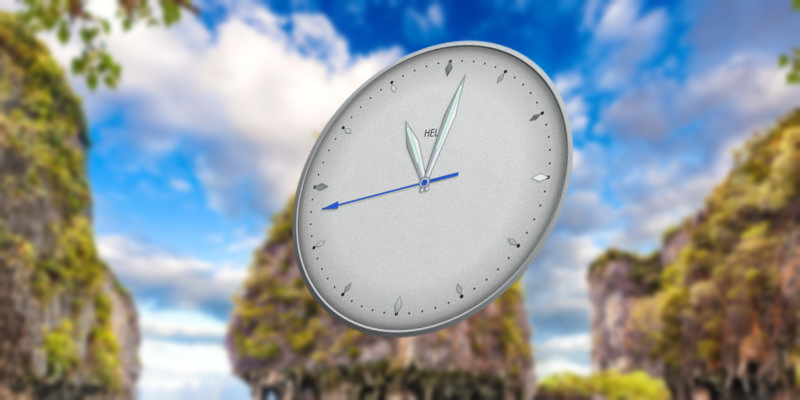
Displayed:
11.01.43
